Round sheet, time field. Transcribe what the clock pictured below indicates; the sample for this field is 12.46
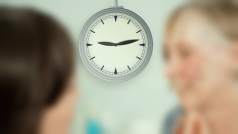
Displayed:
9.13
